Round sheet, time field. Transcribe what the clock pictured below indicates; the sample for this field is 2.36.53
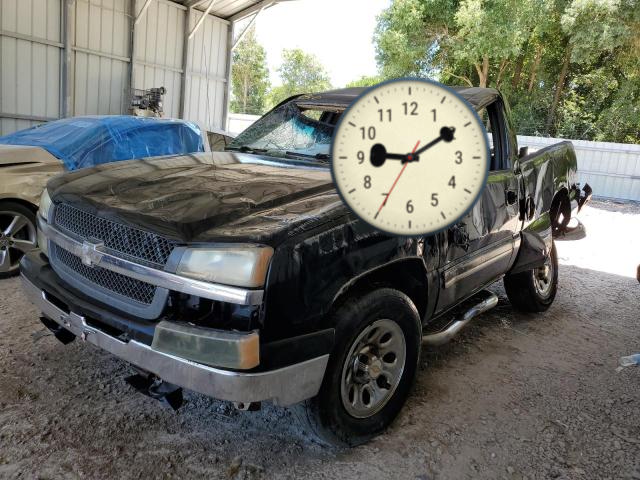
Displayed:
9.09.35
